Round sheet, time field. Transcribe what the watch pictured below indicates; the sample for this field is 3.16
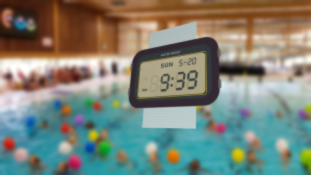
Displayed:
9.39
